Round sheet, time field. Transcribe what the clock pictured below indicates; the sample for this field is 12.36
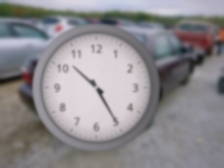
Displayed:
10.25
